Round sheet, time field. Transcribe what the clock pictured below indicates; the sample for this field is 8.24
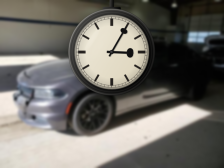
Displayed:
3.05
